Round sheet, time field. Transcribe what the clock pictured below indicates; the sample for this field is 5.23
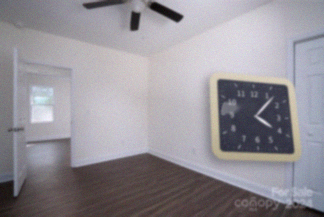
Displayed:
4.07
